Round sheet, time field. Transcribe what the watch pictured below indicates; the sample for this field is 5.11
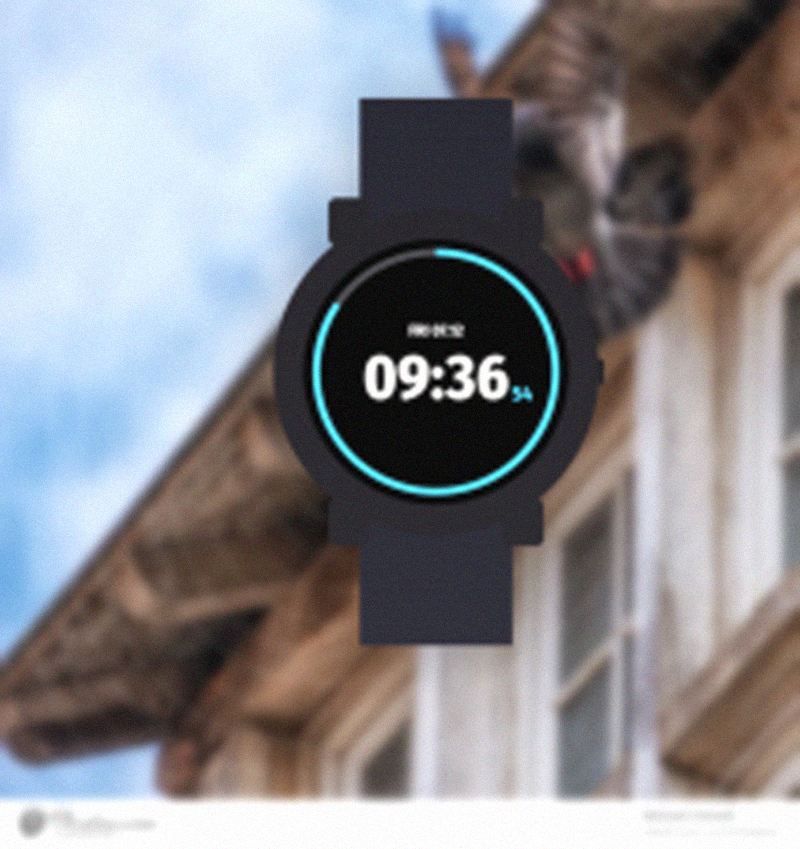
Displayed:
9.36
